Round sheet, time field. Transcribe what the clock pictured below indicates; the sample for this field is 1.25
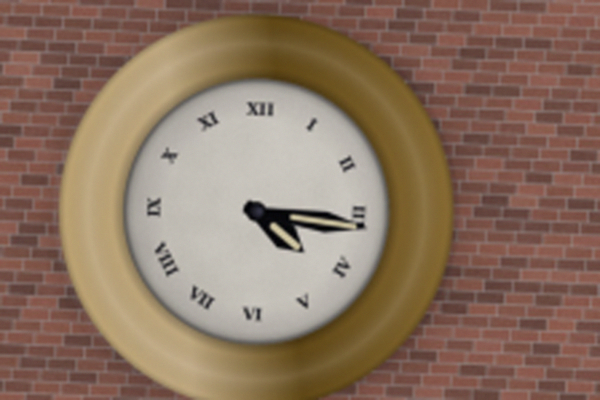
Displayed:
4.16
